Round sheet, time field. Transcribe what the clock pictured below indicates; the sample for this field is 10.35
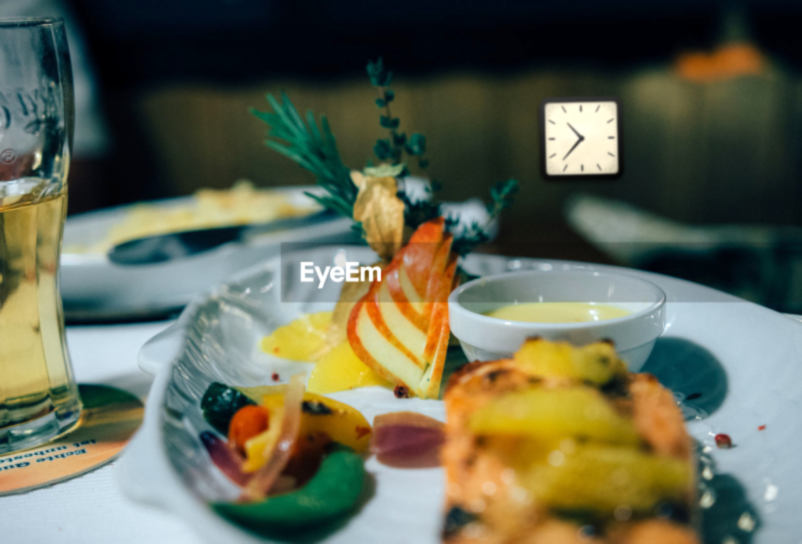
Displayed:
10.37
